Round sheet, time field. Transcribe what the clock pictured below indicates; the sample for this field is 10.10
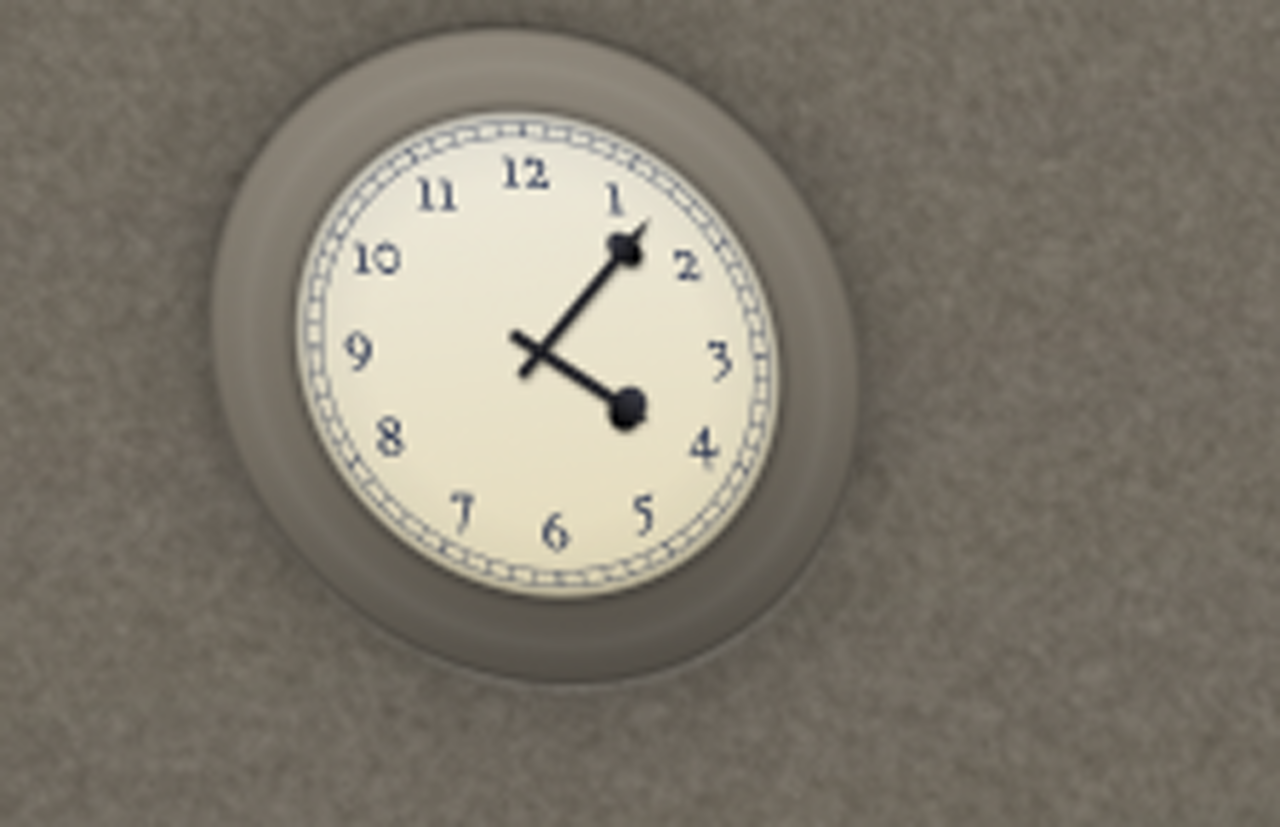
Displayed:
4.07
